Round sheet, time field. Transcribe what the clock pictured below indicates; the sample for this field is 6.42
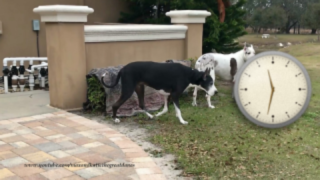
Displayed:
11.32
